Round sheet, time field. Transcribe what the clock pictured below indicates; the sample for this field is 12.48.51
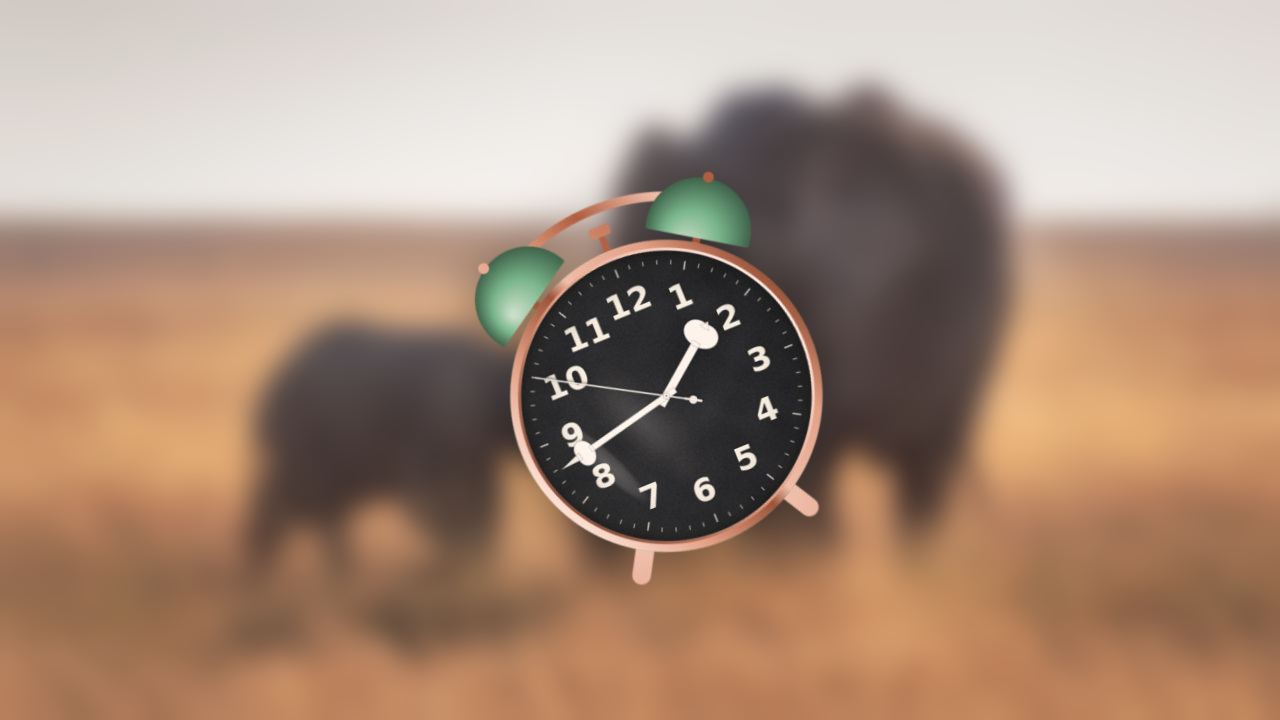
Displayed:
1.42.50
